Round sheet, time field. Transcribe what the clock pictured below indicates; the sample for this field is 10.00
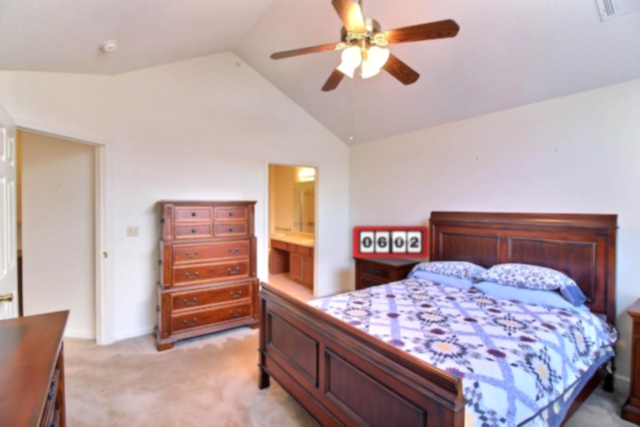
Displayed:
6.02
